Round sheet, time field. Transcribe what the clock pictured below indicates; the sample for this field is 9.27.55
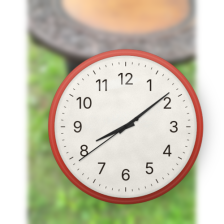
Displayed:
8.08.39
